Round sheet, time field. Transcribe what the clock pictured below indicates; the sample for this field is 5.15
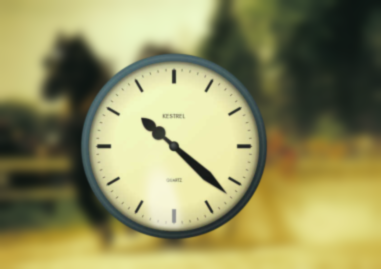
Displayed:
10.22
